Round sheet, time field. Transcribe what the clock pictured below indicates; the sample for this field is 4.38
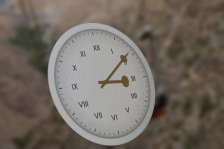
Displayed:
3.09
